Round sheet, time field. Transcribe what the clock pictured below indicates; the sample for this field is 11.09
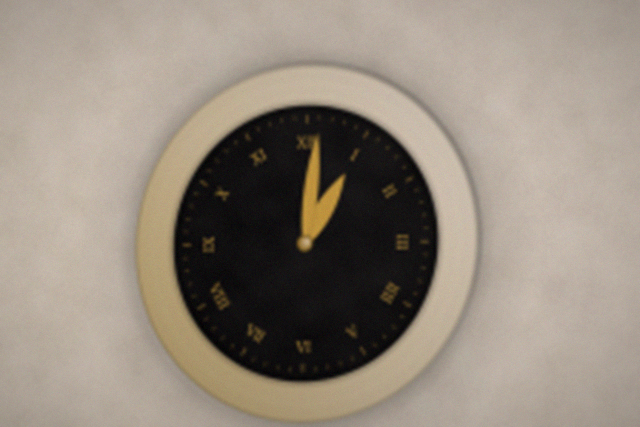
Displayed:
1.01
